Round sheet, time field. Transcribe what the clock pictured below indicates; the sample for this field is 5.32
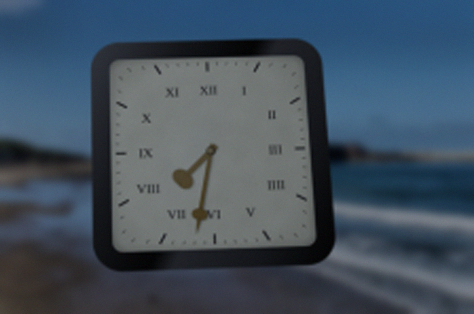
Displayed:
7.32
